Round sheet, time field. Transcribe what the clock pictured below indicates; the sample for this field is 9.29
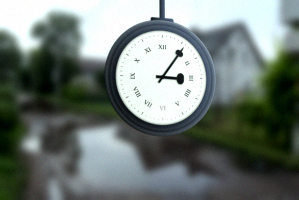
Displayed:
3.06
